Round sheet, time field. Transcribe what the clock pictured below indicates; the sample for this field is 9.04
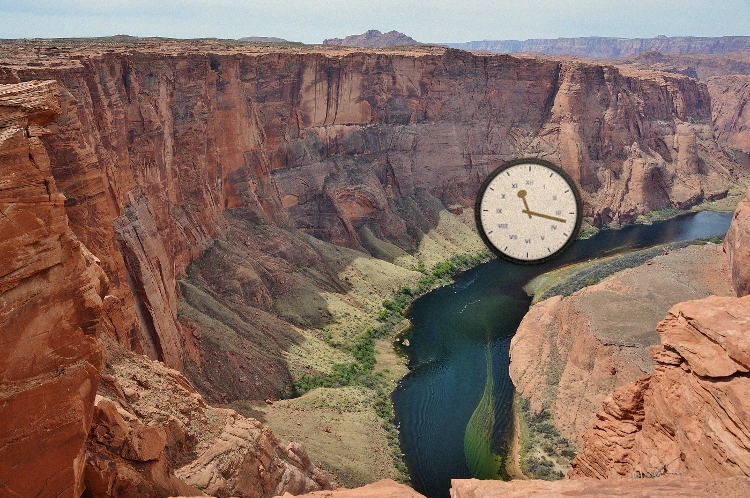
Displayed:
11.17
